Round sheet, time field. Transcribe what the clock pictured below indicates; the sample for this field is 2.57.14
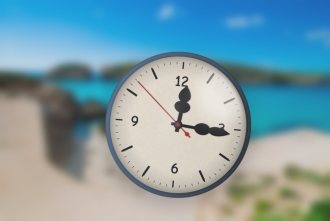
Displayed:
12.15.52
